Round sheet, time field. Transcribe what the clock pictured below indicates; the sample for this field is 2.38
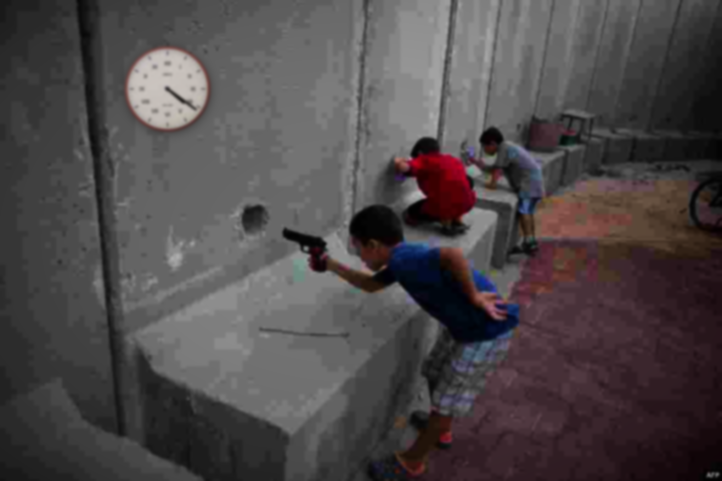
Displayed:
4.21
